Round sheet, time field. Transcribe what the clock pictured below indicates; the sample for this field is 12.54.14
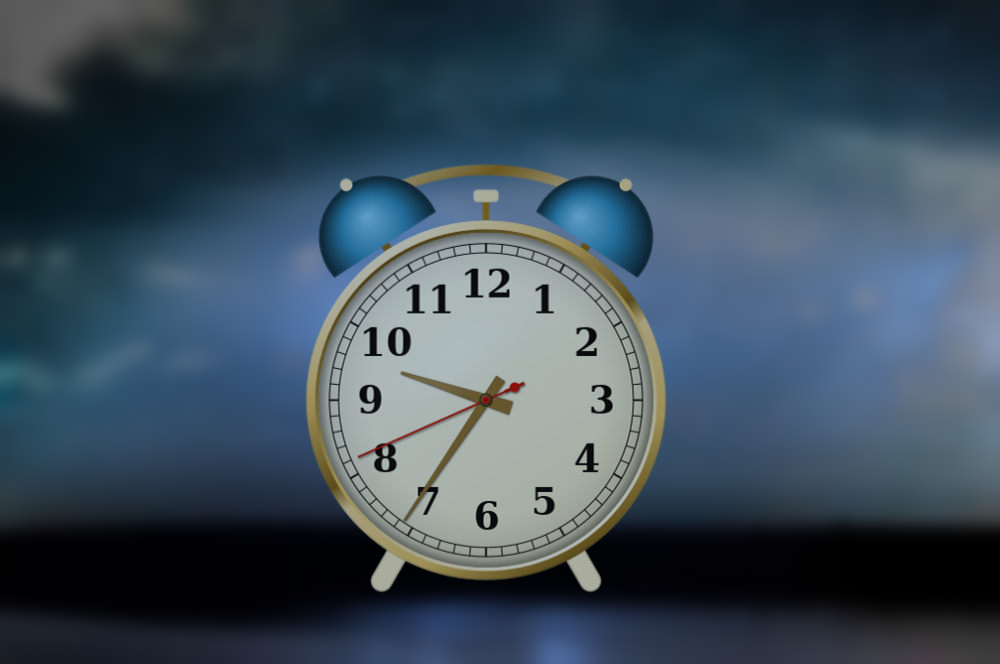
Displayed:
9.35.41
